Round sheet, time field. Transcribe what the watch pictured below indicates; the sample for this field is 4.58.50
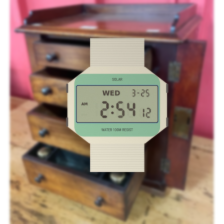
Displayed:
2.54.12
